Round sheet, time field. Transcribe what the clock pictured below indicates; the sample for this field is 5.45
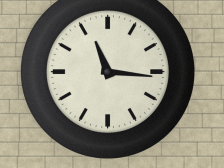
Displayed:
11.16
